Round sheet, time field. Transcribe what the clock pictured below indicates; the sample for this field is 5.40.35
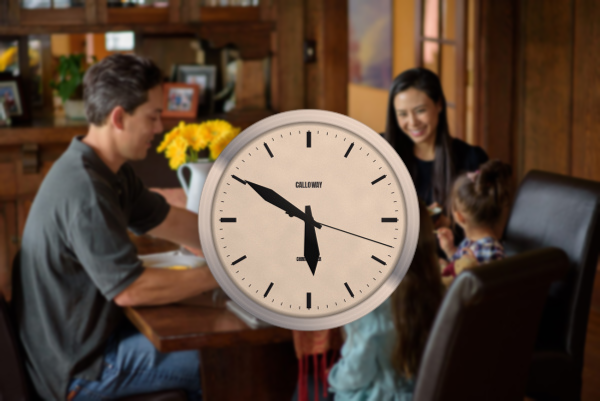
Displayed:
5.50.18
